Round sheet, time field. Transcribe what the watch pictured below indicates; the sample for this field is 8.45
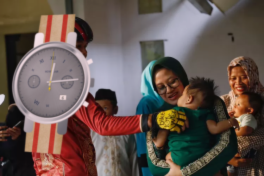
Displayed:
12.14
